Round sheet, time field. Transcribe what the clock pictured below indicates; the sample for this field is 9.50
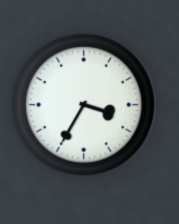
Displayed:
3.35
